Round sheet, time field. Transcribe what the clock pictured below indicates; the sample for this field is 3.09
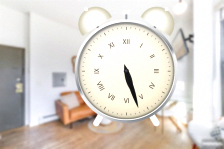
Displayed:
5.27
